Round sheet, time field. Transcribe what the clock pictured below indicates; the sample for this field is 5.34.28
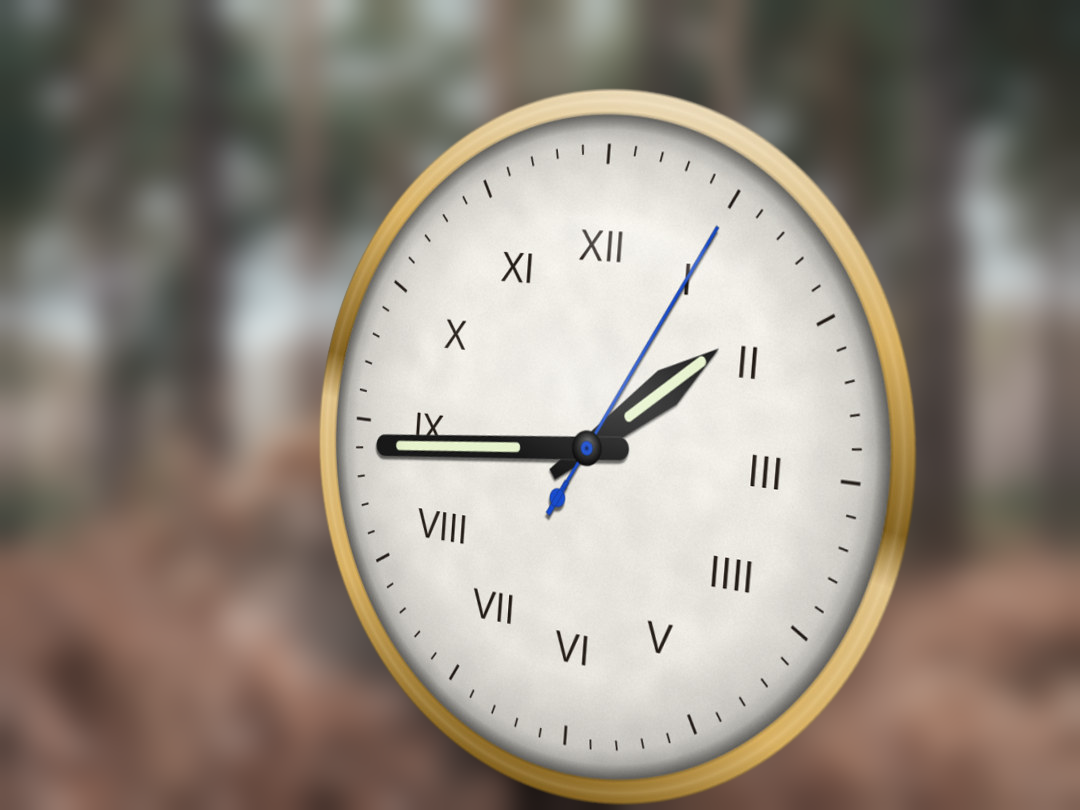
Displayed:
1.44.05
